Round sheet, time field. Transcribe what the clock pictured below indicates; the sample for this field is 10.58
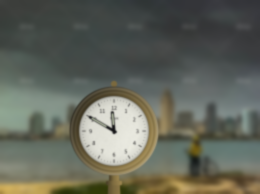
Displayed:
11.50
